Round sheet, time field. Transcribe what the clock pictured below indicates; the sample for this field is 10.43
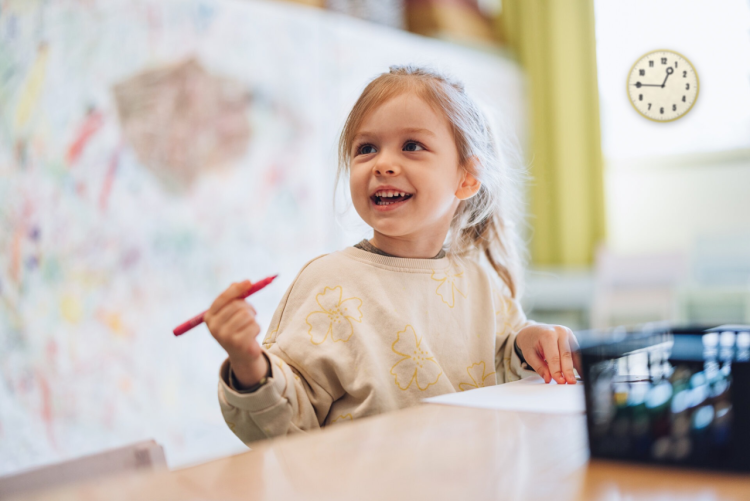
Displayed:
12.45
